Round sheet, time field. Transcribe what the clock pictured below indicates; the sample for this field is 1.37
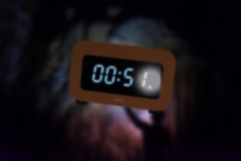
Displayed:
0.51
